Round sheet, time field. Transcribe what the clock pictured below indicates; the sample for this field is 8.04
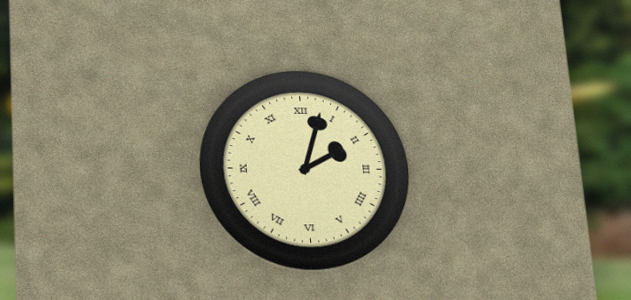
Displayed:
2.03
